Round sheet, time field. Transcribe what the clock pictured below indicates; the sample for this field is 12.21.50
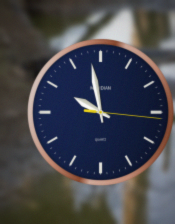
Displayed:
9.58.16
